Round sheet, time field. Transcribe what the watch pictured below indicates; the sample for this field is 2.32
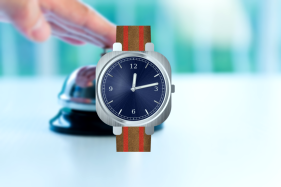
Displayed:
12.13
